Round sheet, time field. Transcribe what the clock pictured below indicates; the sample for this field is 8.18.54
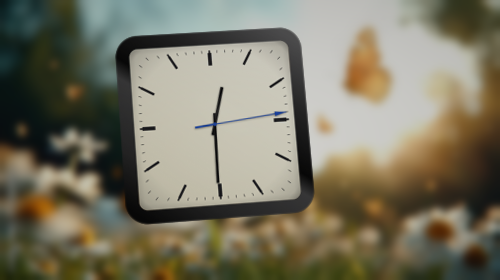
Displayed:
12.30.14
